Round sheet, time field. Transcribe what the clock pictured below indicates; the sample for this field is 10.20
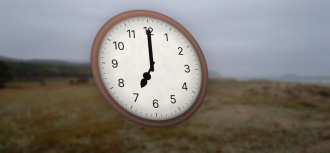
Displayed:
7.00
